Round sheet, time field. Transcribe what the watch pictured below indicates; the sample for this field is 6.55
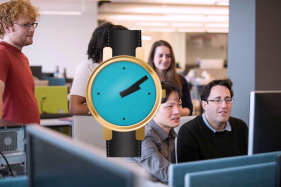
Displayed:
2.09
